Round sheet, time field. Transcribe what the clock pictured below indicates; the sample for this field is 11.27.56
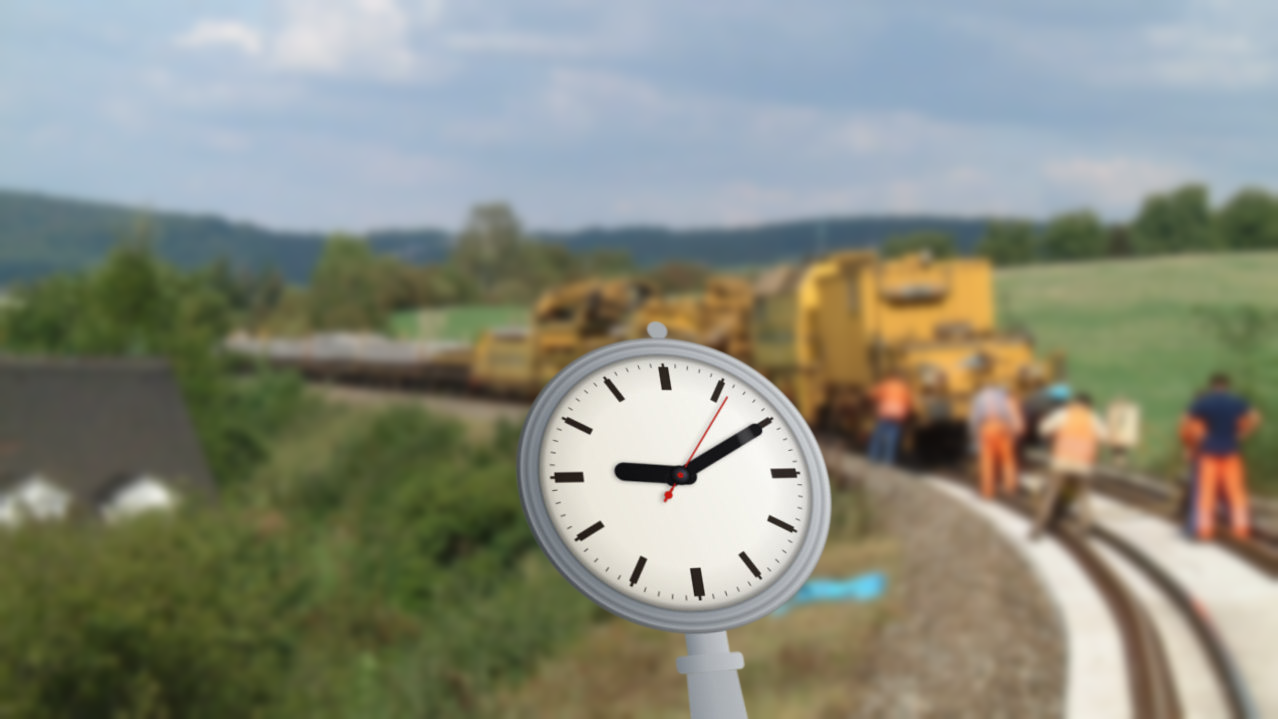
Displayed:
9.10.06
